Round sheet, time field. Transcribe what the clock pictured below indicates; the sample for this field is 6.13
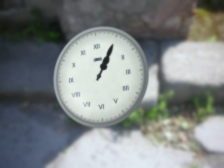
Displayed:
1.05
